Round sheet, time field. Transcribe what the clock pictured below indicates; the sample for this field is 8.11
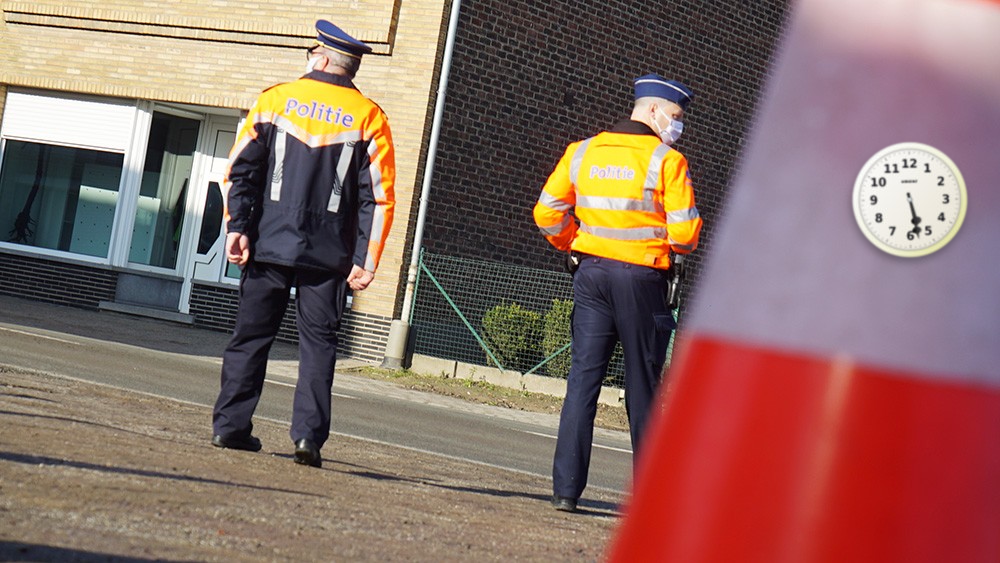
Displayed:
5.28
